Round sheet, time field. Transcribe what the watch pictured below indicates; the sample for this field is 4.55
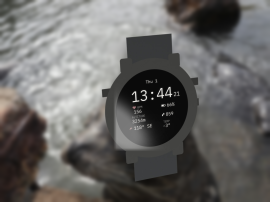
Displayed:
13.44
